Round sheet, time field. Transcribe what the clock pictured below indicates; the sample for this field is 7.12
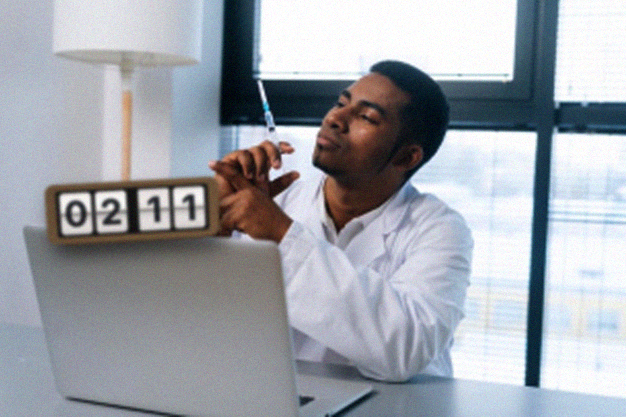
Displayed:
2.11
